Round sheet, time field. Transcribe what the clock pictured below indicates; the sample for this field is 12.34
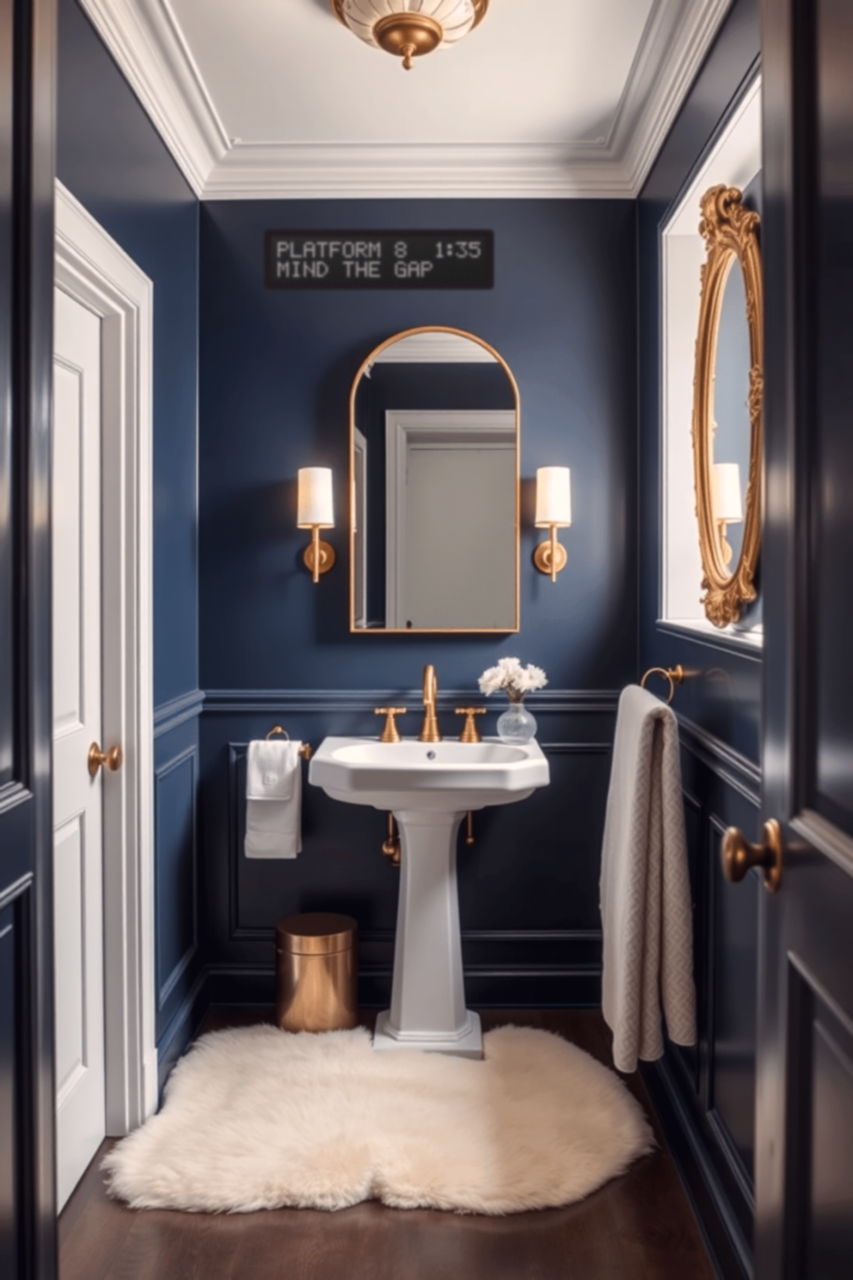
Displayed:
1.35
